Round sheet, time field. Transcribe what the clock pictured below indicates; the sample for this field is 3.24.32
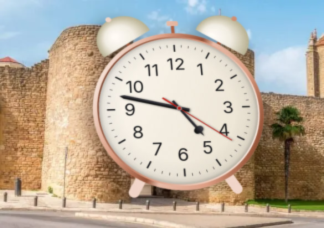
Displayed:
4.47.21
